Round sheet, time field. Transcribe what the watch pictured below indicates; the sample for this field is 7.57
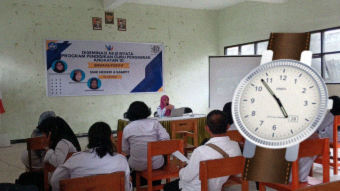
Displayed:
4.53
